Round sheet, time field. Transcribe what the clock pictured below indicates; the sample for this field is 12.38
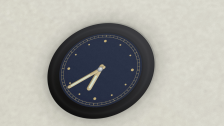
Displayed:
6.39
